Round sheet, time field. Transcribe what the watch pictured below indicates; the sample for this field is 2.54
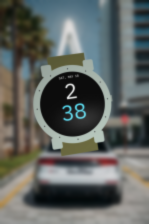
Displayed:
2.38
